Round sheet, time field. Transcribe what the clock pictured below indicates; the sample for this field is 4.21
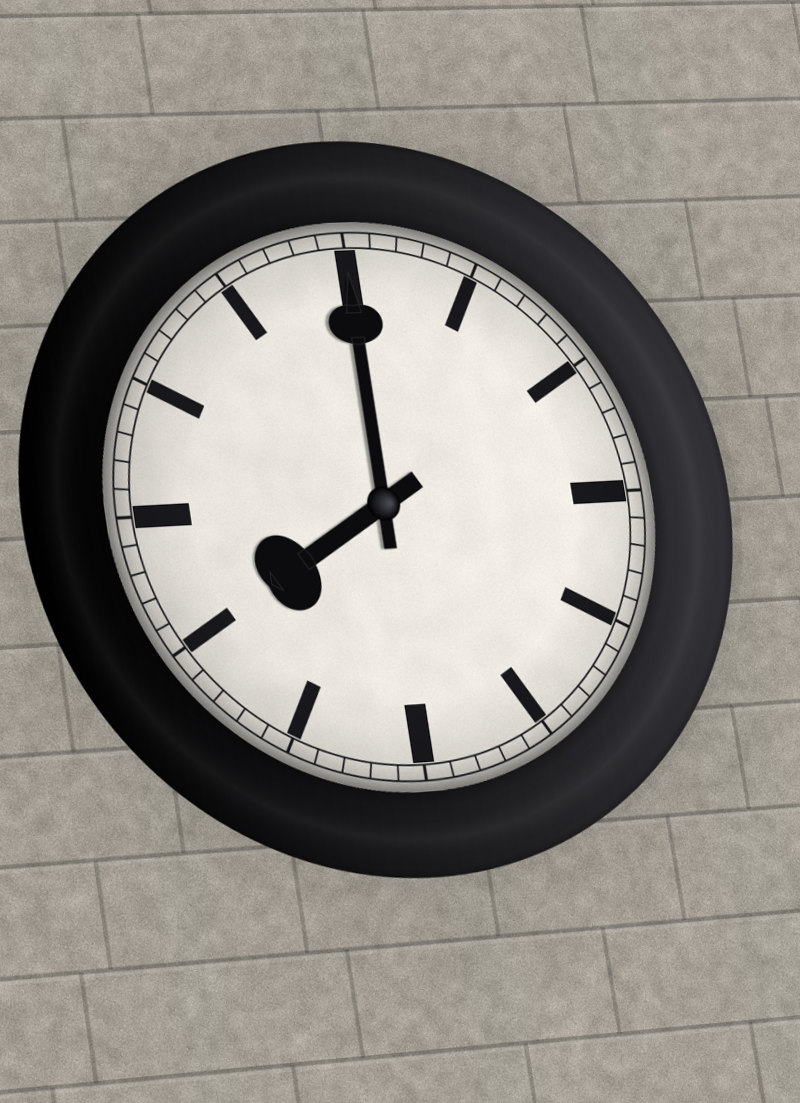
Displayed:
8.00
